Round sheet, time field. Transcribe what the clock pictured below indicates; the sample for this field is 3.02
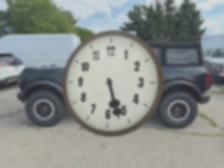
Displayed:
5.27
